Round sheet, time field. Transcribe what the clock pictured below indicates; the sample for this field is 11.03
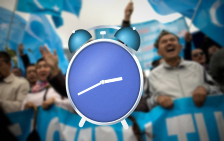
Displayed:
2.41
